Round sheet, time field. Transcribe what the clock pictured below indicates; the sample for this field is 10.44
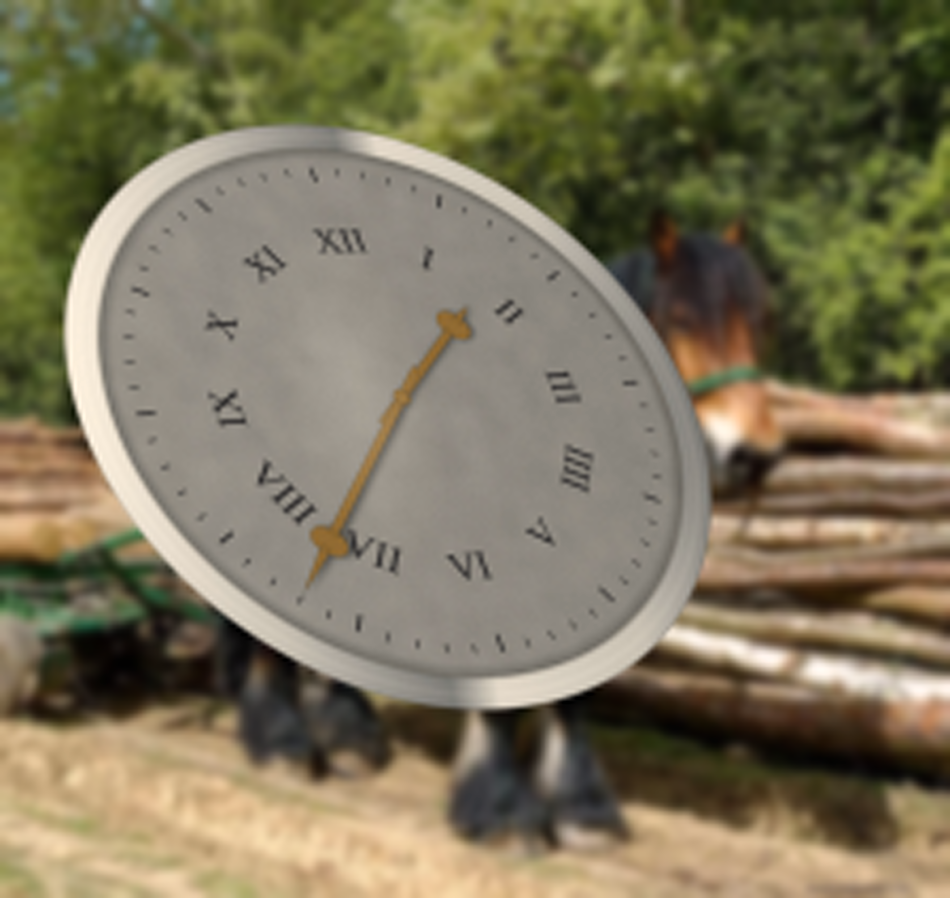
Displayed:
1.37
